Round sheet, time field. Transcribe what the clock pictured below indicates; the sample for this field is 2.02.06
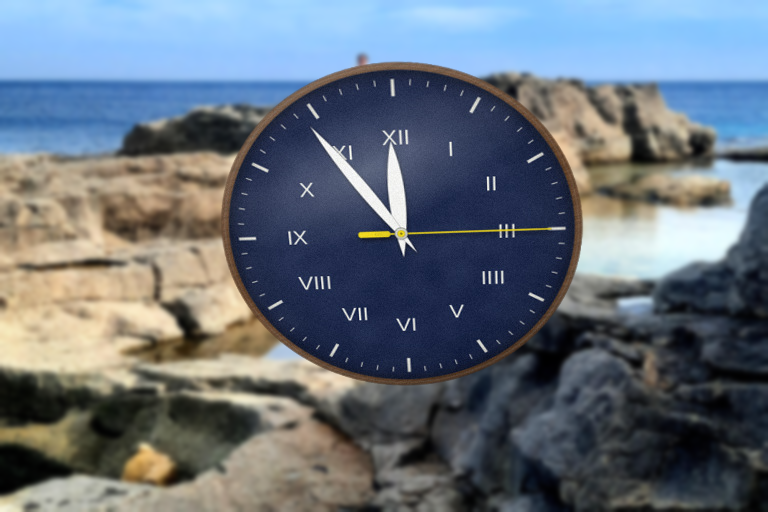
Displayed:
11.54.15
